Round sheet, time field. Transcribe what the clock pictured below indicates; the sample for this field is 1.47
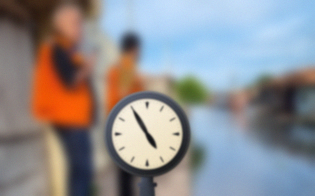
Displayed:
4.55
